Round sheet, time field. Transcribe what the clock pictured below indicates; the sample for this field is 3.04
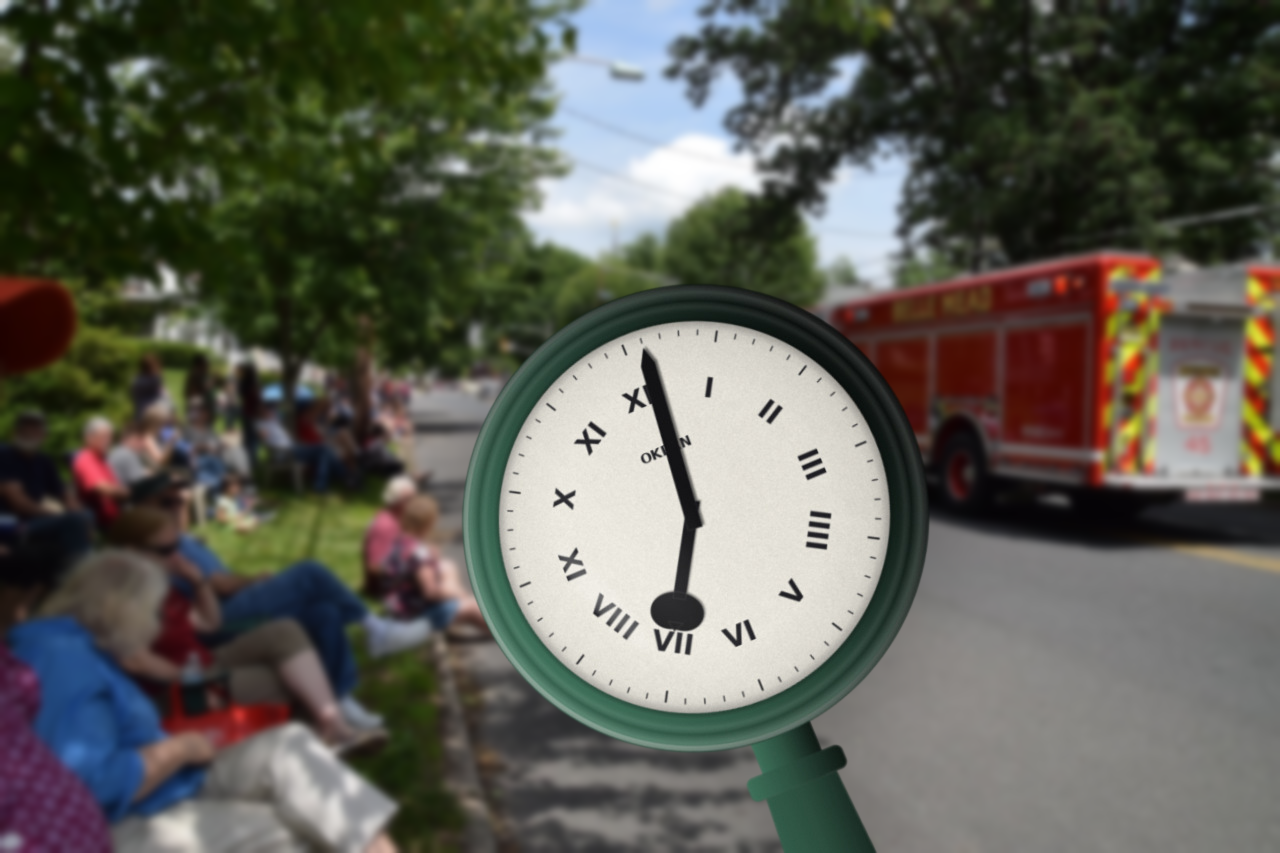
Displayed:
7.01
